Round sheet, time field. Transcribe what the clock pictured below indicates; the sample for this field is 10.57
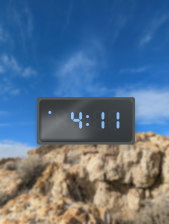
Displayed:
4.11
